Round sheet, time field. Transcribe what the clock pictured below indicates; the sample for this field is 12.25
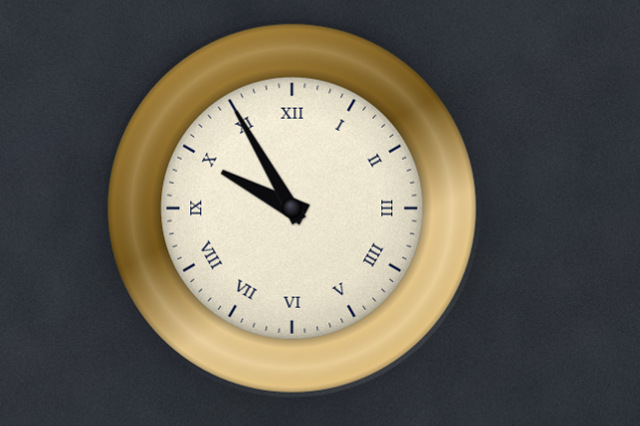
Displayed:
9.55
